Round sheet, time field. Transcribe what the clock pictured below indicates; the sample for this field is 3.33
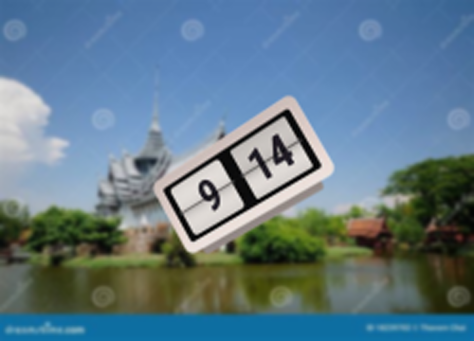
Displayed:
9.14
